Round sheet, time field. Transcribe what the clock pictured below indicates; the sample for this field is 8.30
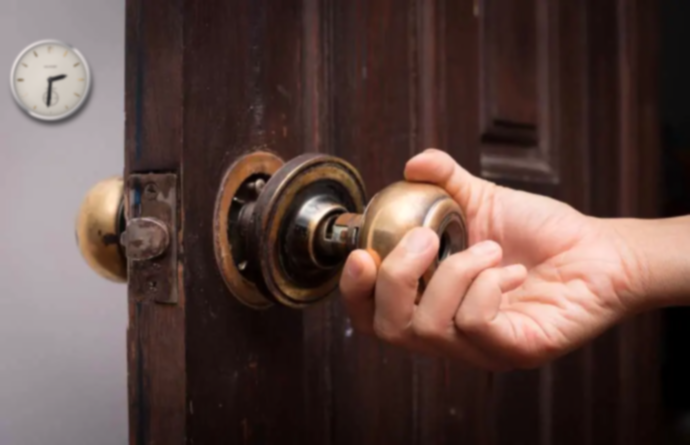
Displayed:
2.31
